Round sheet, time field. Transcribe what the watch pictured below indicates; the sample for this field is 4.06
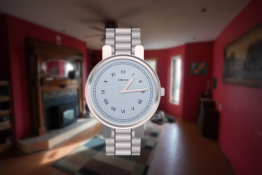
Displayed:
1.14
